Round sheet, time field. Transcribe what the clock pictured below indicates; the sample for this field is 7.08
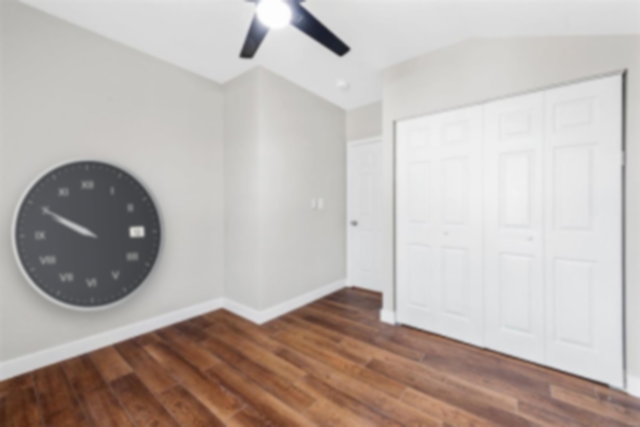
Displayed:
9.50
